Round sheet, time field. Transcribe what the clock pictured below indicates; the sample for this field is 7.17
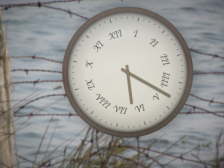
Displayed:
6.23
